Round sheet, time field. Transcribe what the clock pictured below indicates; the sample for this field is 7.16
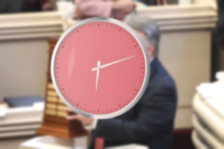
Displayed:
6.12
